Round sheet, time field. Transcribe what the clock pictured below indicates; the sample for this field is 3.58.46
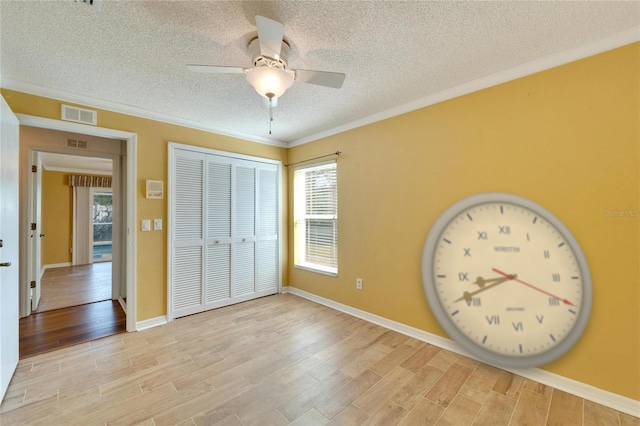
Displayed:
8.41.19
